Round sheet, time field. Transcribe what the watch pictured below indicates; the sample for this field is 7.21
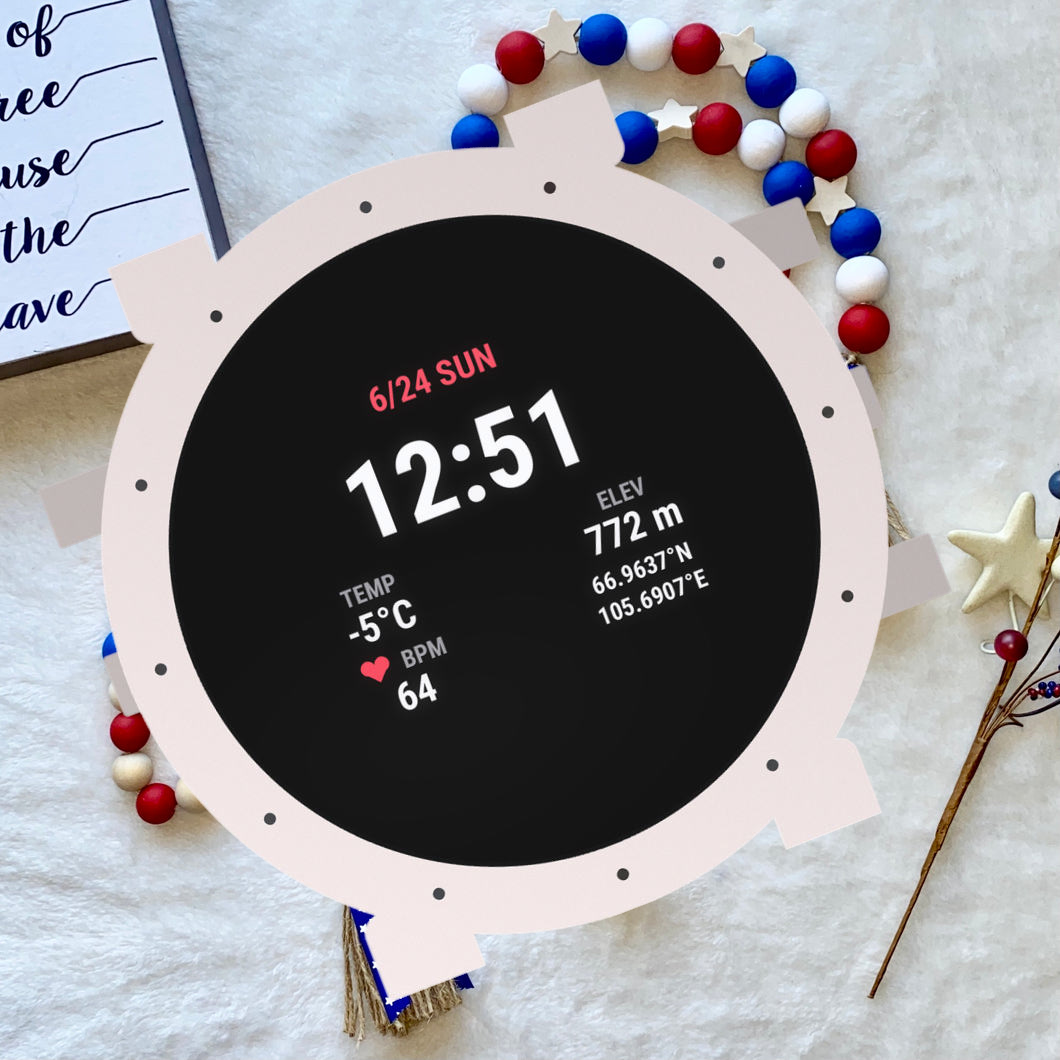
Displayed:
12.51
